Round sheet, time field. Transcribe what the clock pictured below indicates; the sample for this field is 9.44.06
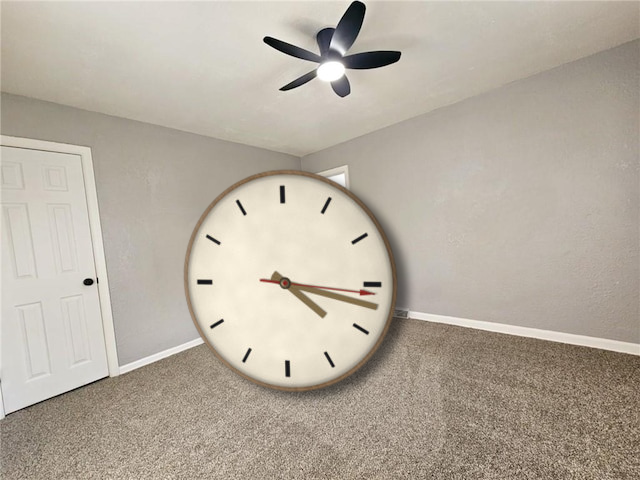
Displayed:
4.17.16
